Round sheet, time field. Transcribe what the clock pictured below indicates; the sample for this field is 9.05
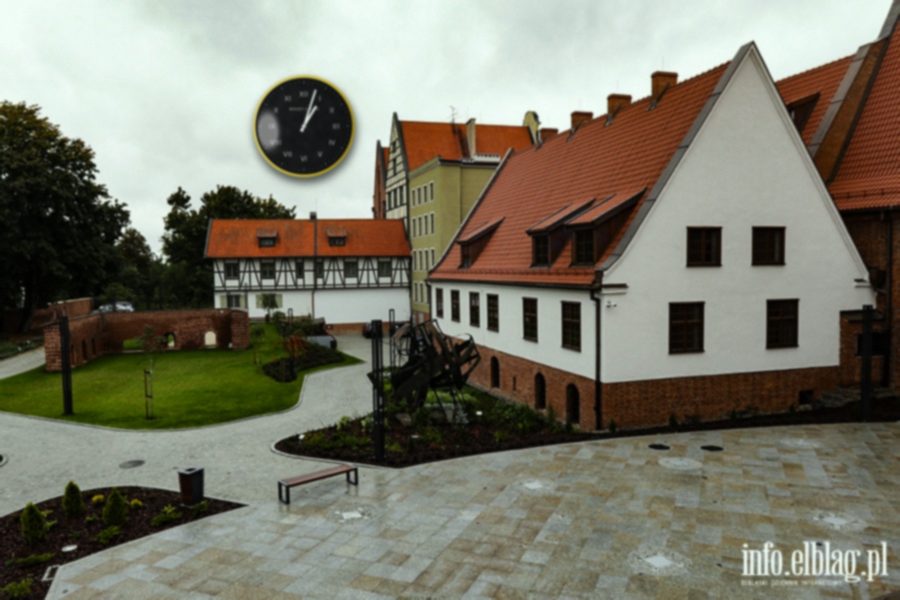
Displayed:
1.03
